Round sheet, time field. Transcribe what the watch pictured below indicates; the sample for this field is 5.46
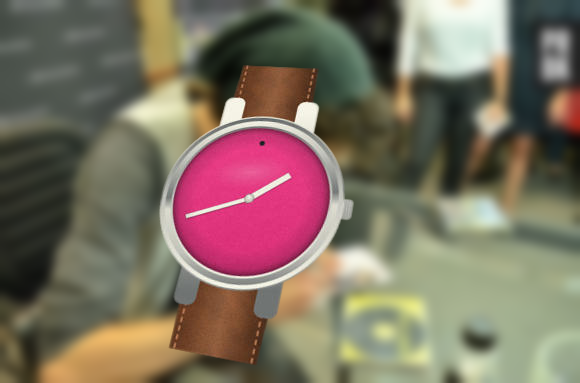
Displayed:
1.41
